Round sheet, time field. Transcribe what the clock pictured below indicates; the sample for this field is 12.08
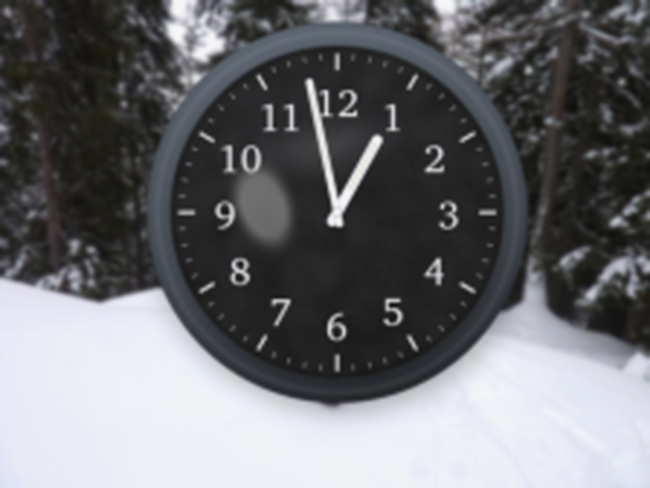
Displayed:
12.58
